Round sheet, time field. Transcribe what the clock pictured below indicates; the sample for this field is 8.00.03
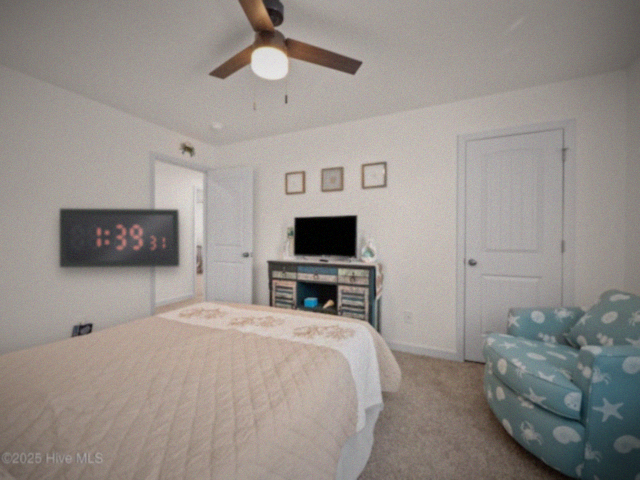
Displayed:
1.39.31
